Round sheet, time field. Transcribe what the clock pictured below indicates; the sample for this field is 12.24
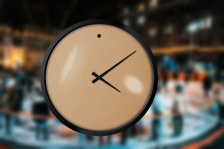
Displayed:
4.09
